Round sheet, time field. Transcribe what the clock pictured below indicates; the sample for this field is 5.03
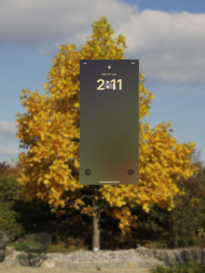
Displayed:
2.11
